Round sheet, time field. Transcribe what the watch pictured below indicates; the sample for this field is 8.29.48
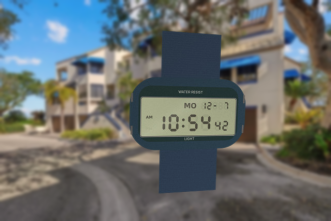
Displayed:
10.54.42
